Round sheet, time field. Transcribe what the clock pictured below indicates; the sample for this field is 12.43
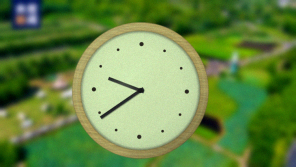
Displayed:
9.39
